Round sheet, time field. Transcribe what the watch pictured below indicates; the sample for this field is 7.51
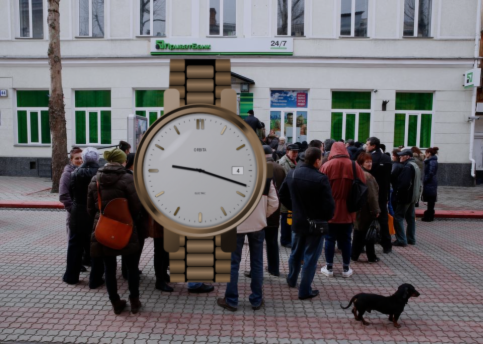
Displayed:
9.18
